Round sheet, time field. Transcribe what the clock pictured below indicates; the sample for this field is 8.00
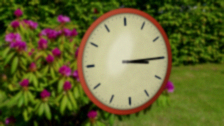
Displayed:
3.15
